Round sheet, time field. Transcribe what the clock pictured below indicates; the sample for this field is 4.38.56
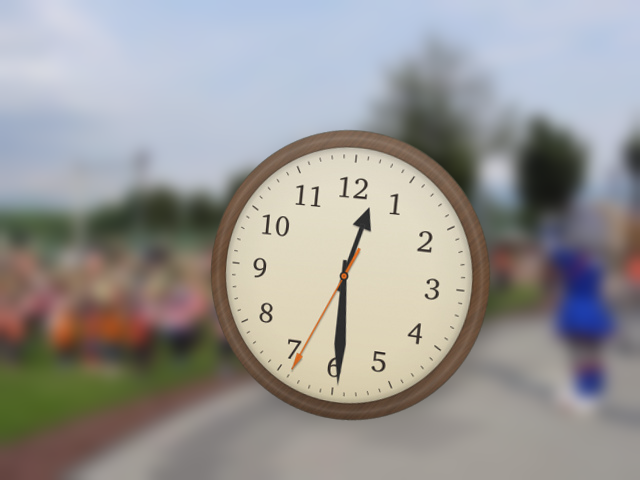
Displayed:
12.29.34
